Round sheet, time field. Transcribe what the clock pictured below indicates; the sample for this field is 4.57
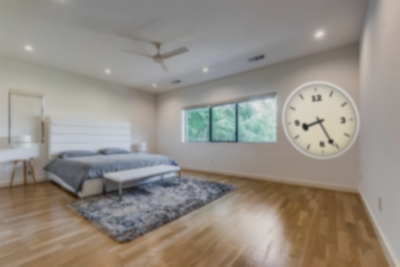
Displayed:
8.26
